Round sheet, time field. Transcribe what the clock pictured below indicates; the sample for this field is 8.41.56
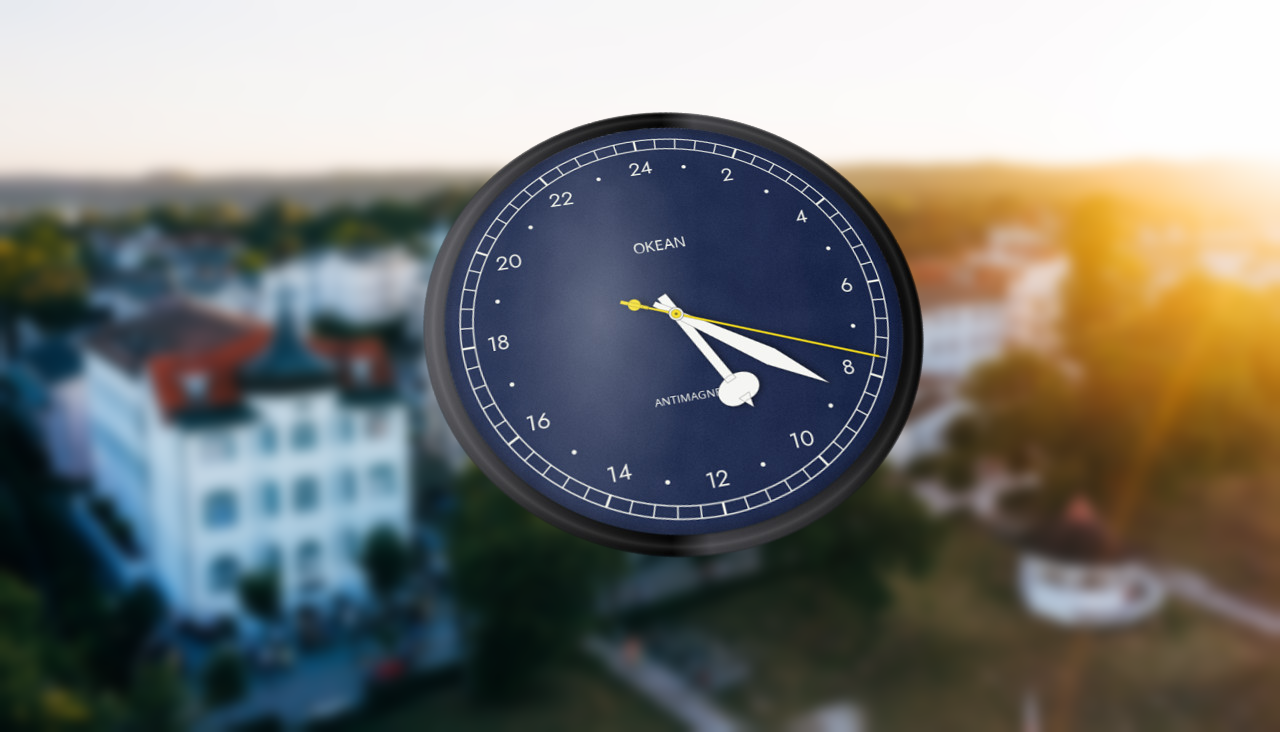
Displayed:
10.21.19
